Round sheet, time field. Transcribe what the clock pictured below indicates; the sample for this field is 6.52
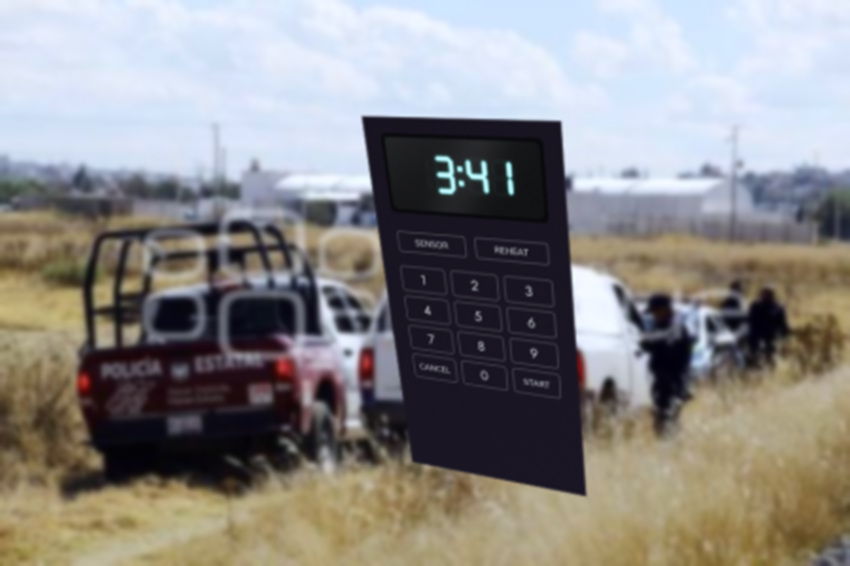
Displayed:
3.41
